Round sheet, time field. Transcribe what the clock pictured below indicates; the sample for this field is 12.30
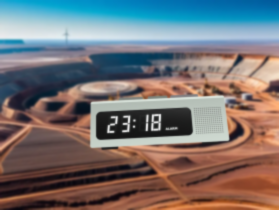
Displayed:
23.18
